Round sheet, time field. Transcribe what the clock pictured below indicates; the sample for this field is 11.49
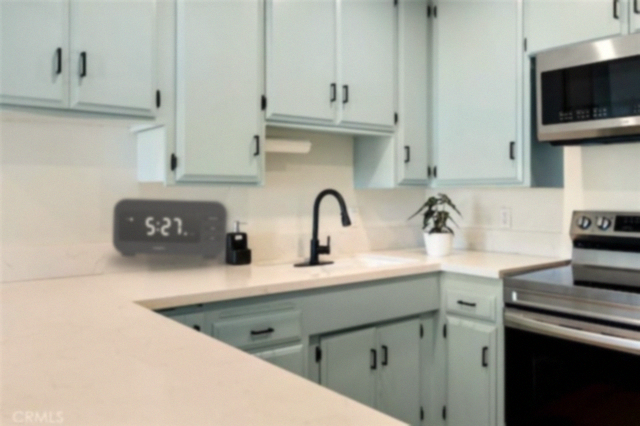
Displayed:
5.27
